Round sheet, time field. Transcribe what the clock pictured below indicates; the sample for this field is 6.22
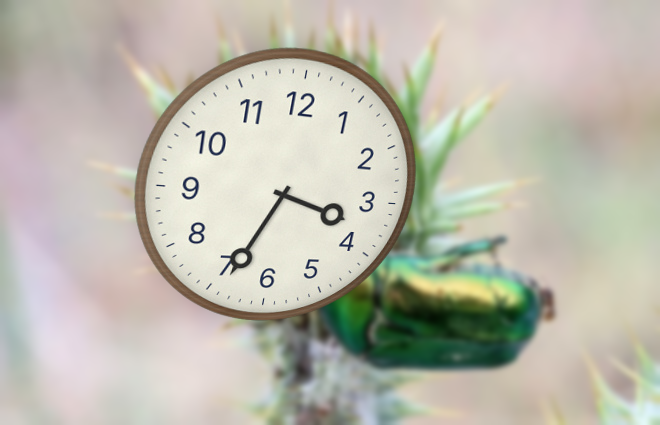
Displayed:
3.34
